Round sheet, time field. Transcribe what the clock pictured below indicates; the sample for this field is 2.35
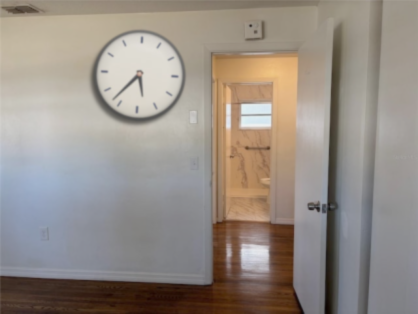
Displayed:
5.37
